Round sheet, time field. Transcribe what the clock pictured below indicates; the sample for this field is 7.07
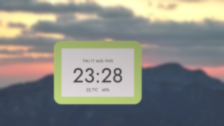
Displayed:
23.28
